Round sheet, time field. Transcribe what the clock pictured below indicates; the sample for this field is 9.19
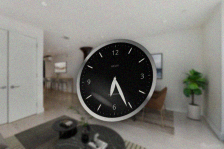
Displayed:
6.26
